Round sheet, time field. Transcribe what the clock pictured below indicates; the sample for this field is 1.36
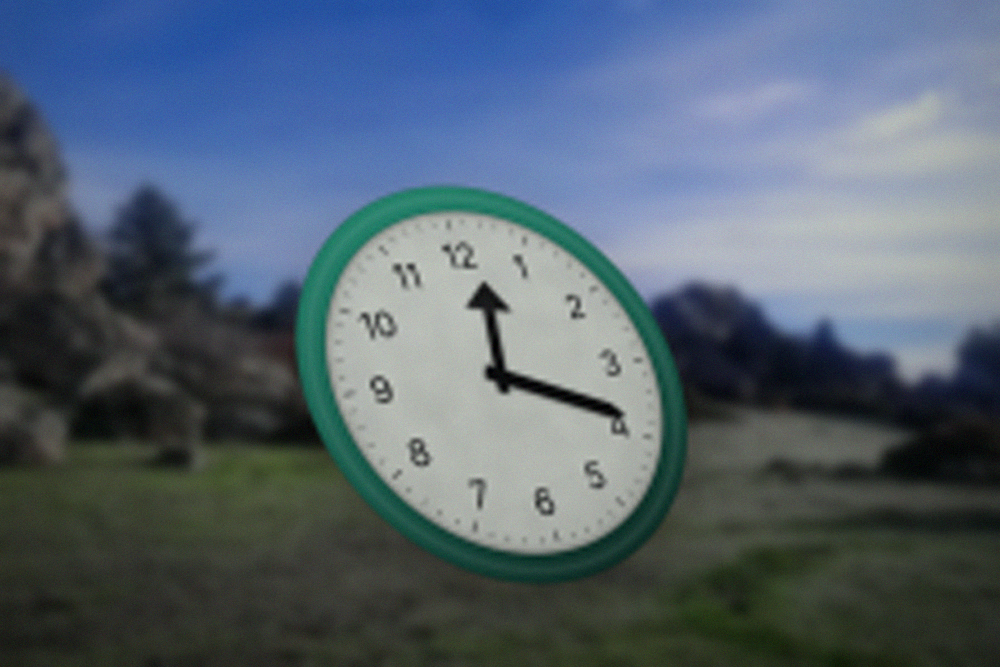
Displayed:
12.19
